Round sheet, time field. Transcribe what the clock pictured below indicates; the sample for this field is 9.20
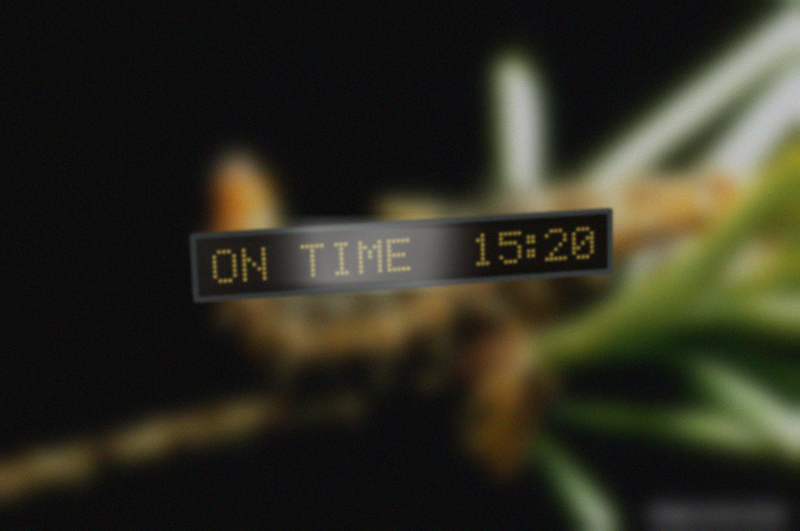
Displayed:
15.20
